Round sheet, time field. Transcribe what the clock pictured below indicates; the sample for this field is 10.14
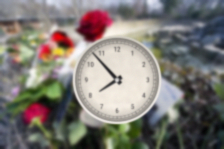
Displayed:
7.53
